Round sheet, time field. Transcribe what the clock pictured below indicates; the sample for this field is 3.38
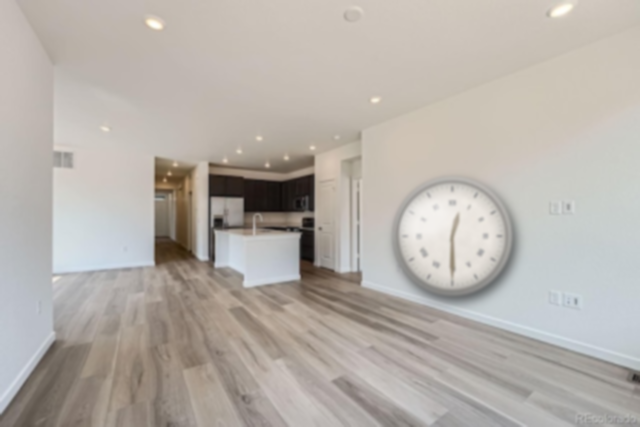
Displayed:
12.30
